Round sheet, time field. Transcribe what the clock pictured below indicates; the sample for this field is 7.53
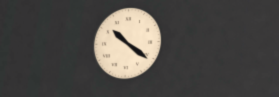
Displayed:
10.21
